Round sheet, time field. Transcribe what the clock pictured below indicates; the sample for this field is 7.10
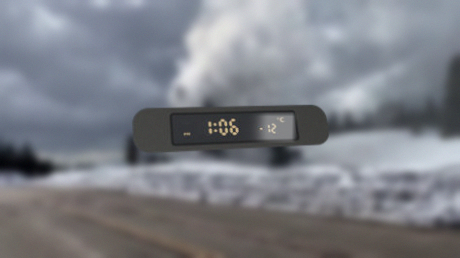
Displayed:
1.06
